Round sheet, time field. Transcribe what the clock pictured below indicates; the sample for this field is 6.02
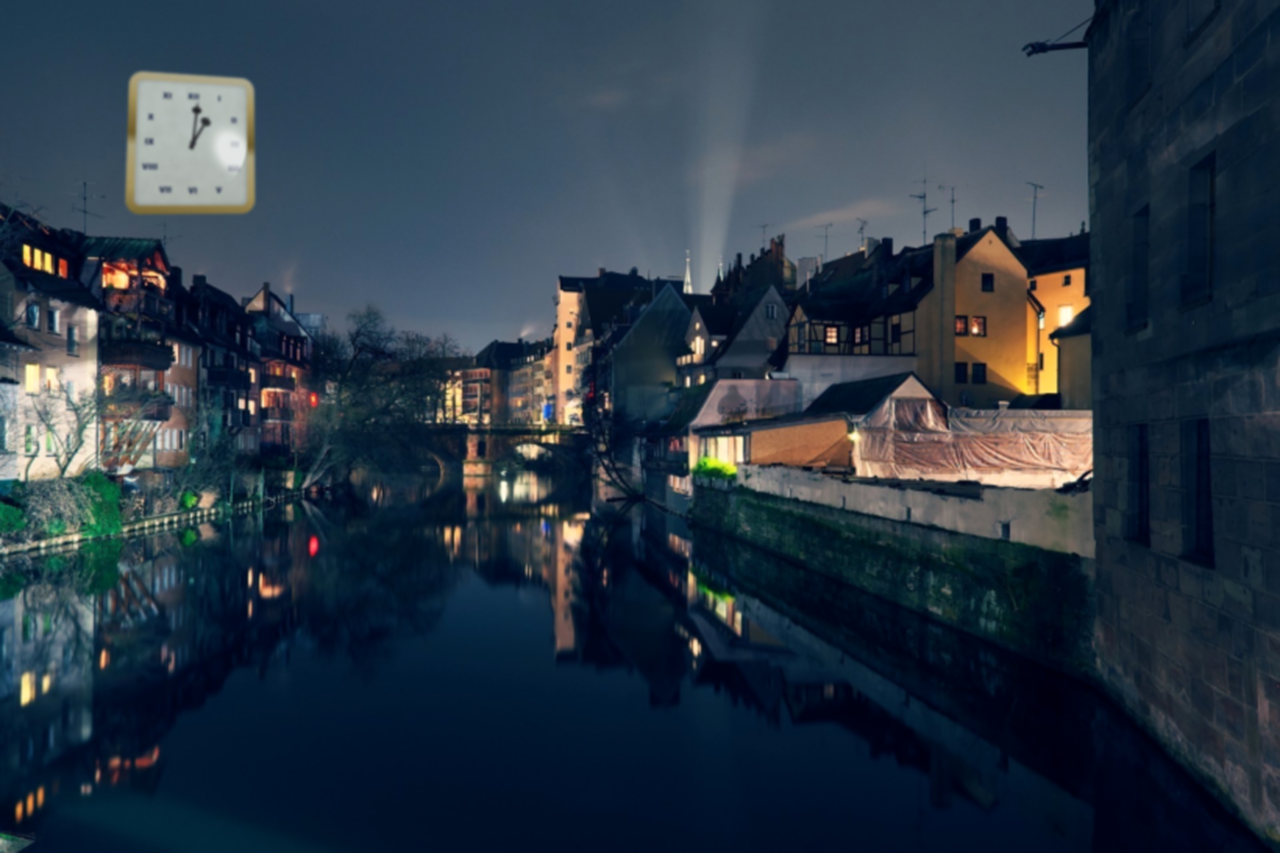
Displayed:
1.01
